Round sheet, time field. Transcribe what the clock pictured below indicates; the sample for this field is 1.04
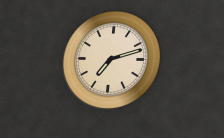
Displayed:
7.12
